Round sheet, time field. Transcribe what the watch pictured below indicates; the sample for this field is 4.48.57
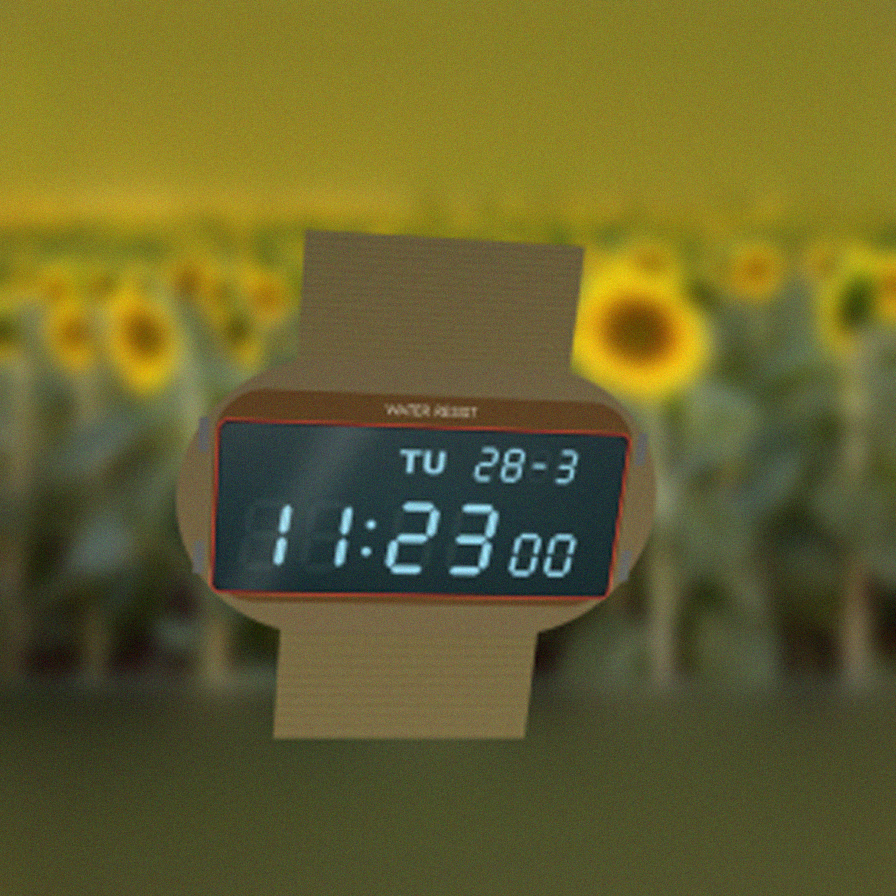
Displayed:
11.23.00
